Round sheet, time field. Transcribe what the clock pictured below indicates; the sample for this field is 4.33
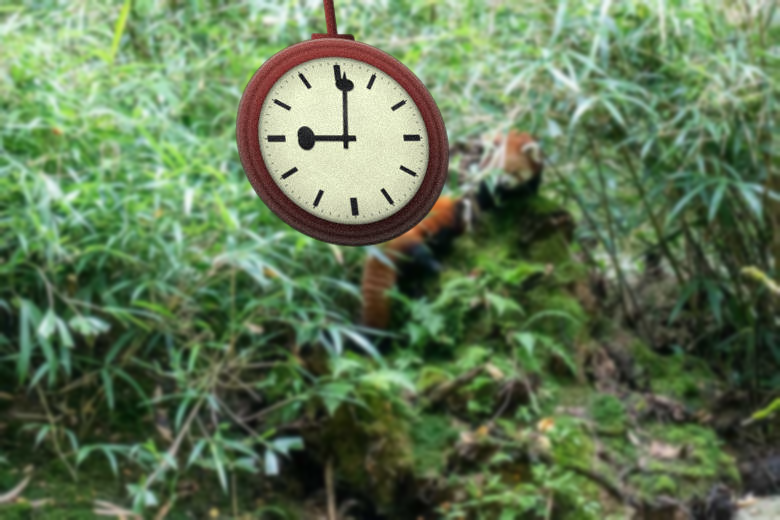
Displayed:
9.01
